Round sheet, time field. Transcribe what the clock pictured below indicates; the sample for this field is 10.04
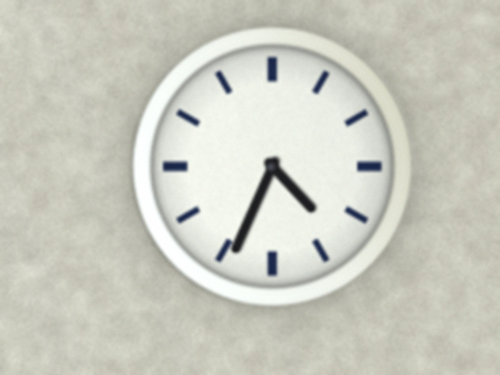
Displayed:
4.34
